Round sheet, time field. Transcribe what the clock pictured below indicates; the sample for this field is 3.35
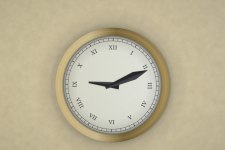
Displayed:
9.11
